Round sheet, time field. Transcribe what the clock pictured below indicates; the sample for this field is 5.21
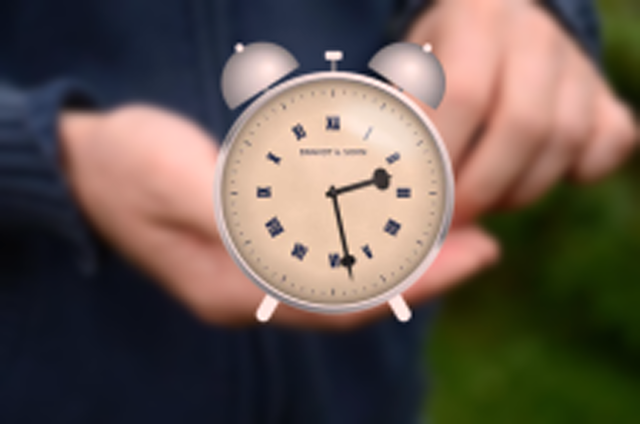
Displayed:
2.28
